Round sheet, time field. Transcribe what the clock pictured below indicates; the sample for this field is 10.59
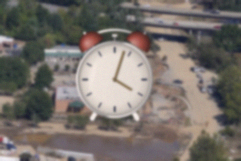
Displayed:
4.03
